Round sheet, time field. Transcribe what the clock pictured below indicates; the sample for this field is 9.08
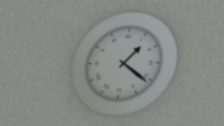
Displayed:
1.21
